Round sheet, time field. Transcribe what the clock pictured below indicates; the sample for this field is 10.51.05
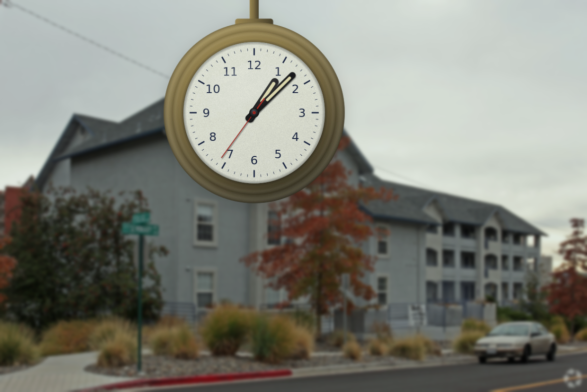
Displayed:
1.07.36
